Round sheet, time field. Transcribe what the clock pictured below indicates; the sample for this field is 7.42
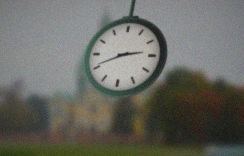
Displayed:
2.41
